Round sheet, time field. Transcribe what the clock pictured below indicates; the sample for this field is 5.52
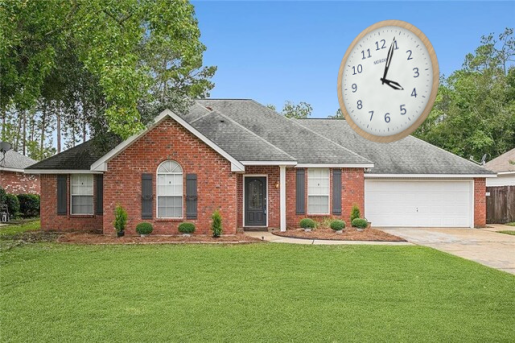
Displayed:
4.04
